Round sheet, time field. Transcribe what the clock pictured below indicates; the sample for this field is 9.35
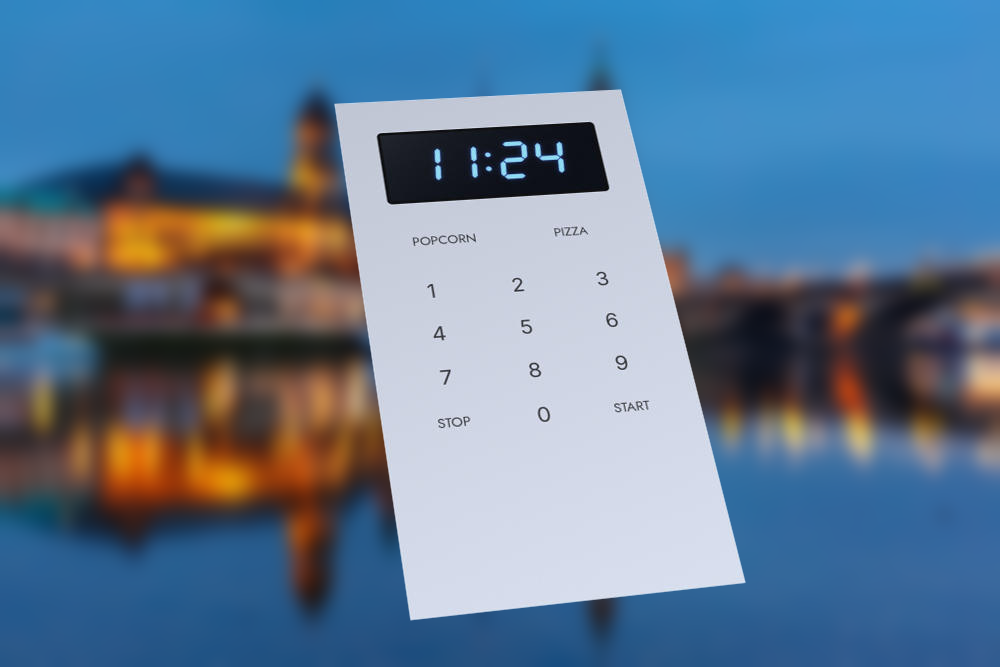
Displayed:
11.24
